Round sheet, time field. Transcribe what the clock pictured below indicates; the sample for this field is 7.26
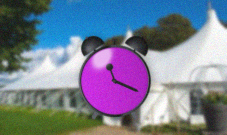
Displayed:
11.19
